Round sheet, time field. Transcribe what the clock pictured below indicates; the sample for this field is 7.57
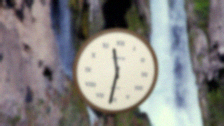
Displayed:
11.31
